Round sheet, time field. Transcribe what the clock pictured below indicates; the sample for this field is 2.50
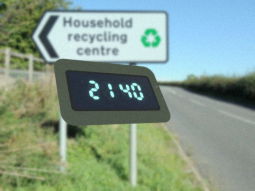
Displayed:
21.40
